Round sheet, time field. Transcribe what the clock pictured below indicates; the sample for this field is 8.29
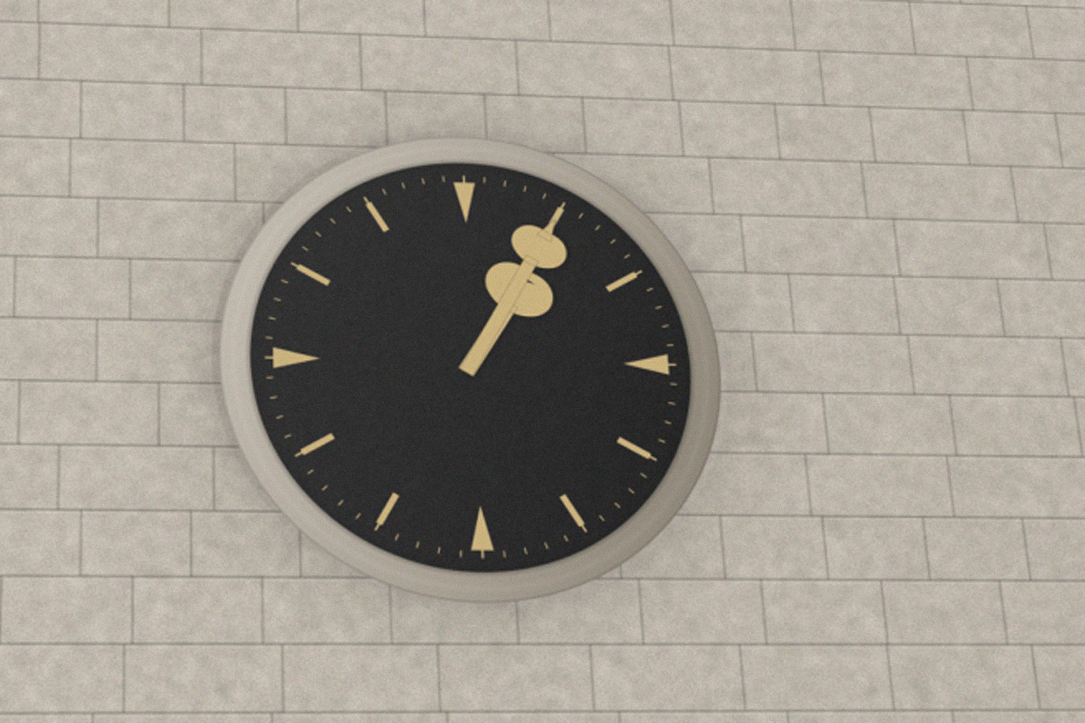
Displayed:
1.05
